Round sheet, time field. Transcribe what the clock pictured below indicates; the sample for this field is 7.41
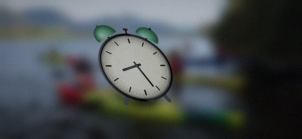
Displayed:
8.26
